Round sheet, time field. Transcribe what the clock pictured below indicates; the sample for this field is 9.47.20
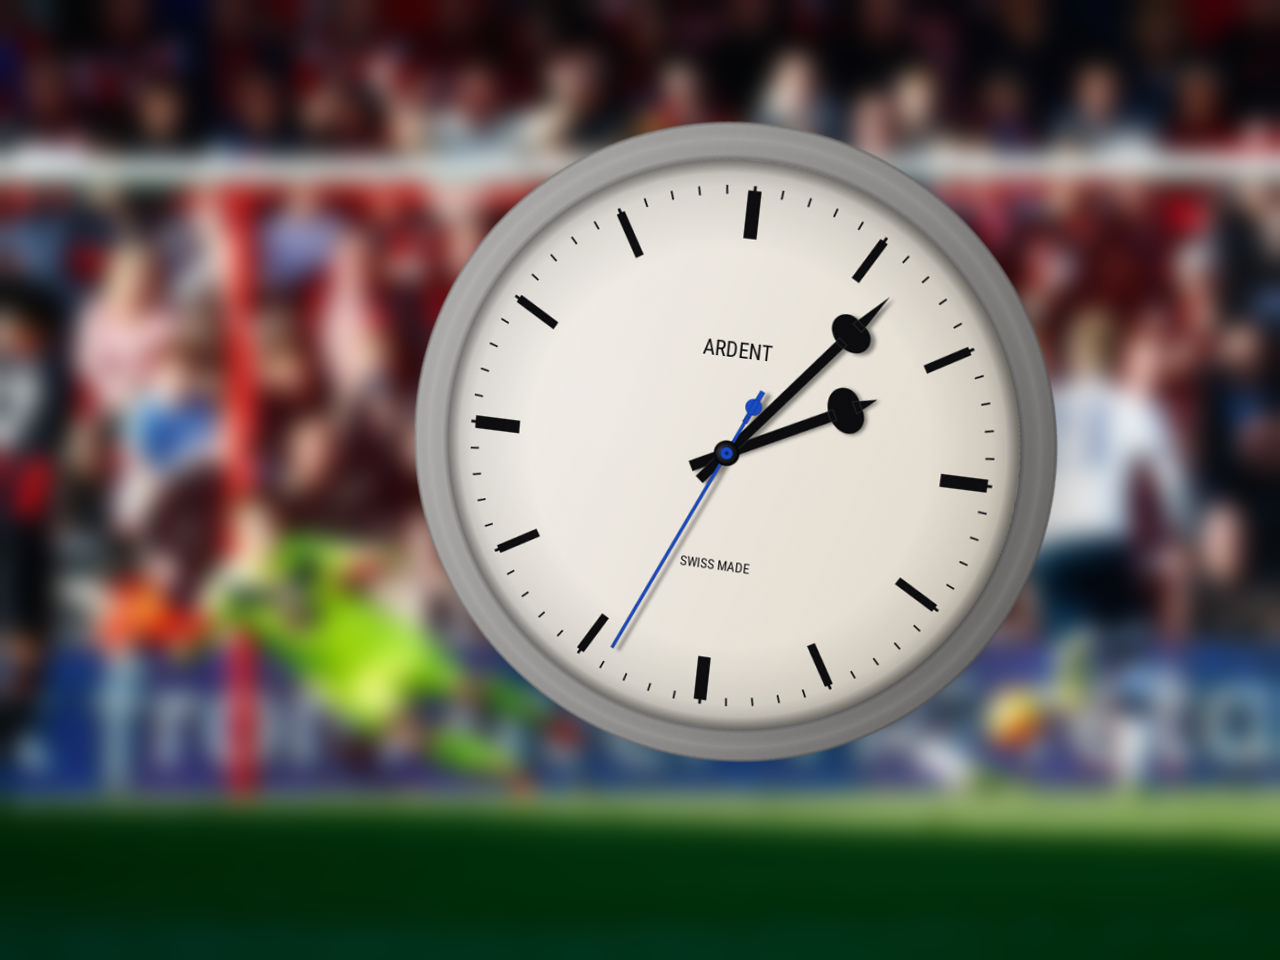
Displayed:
2.06.34
